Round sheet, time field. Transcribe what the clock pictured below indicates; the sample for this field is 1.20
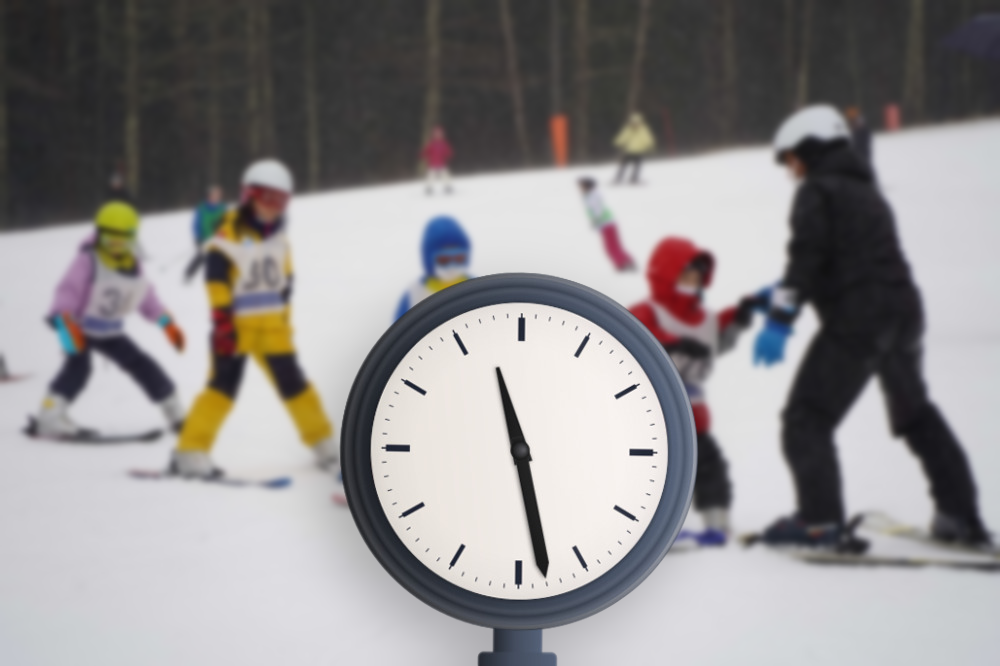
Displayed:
11.28
